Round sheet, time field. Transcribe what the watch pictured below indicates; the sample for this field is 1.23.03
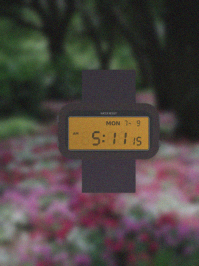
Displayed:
5.11.15
